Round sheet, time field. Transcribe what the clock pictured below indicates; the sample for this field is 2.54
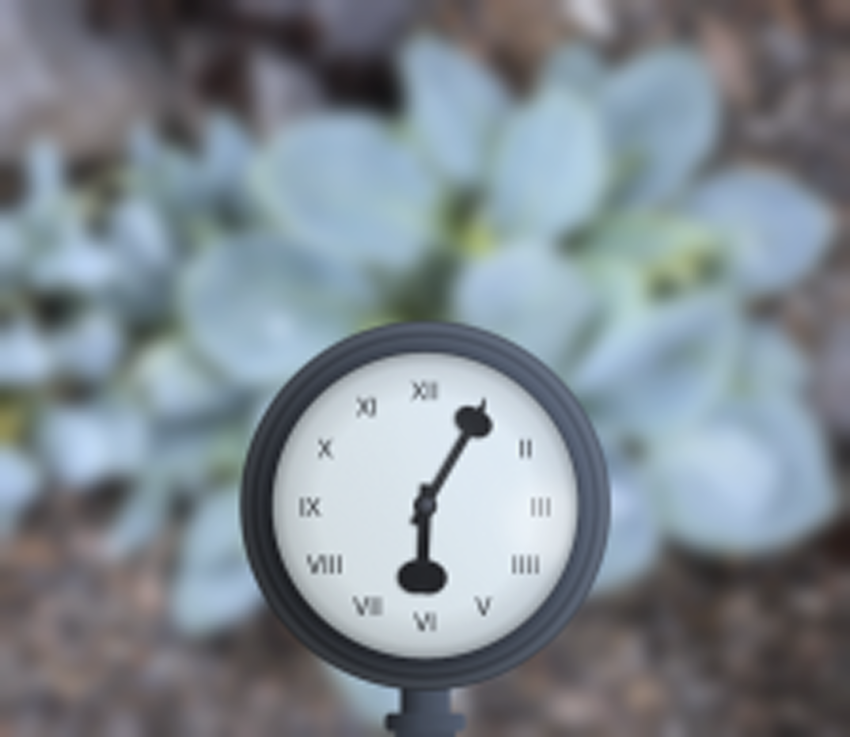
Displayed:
6.05
